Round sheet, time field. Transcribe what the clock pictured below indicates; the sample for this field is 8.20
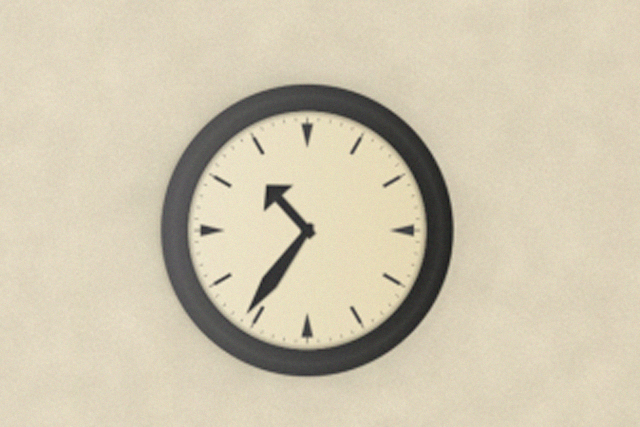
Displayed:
10.36
